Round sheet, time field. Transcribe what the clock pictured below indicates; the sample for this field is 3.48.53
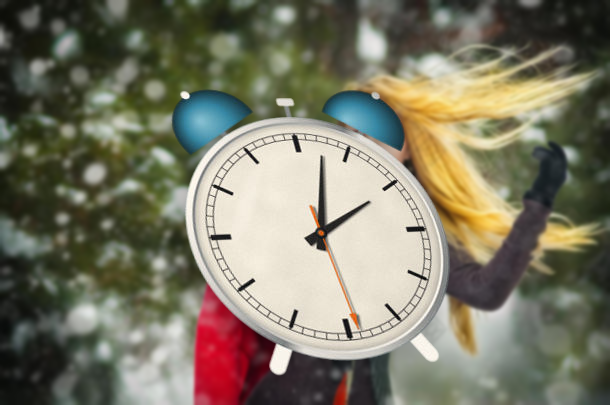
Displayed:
2.02.29
